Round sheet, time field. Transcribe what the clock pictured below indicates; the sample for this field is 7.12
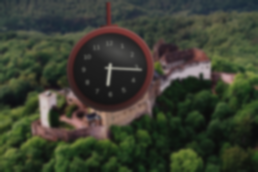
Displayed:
6.16
